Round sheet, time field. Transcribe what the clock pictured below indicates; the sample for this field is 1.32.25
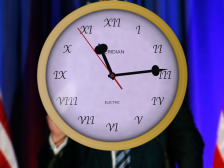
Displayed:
11.13.54
